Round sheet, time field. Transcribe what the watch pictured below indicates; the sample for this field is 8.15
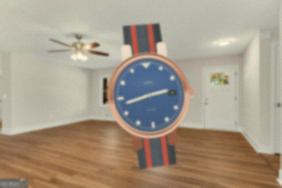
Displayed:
2.43
